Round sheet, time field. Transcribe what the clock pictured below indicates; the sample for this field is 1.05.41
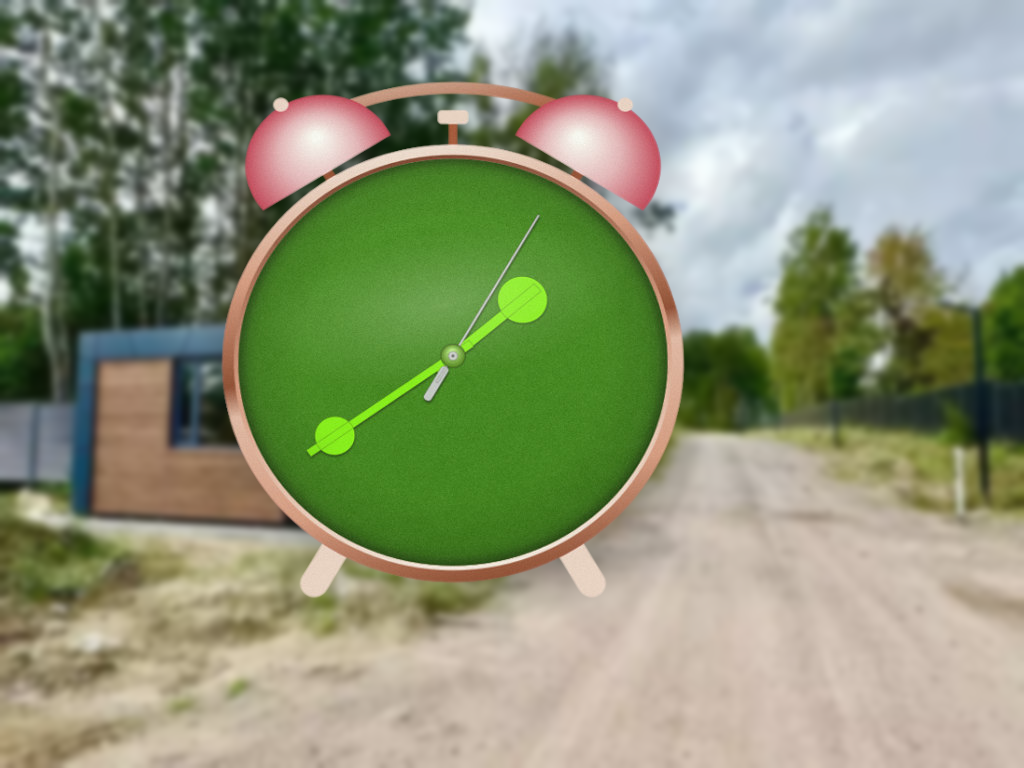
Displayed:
1.39.05
